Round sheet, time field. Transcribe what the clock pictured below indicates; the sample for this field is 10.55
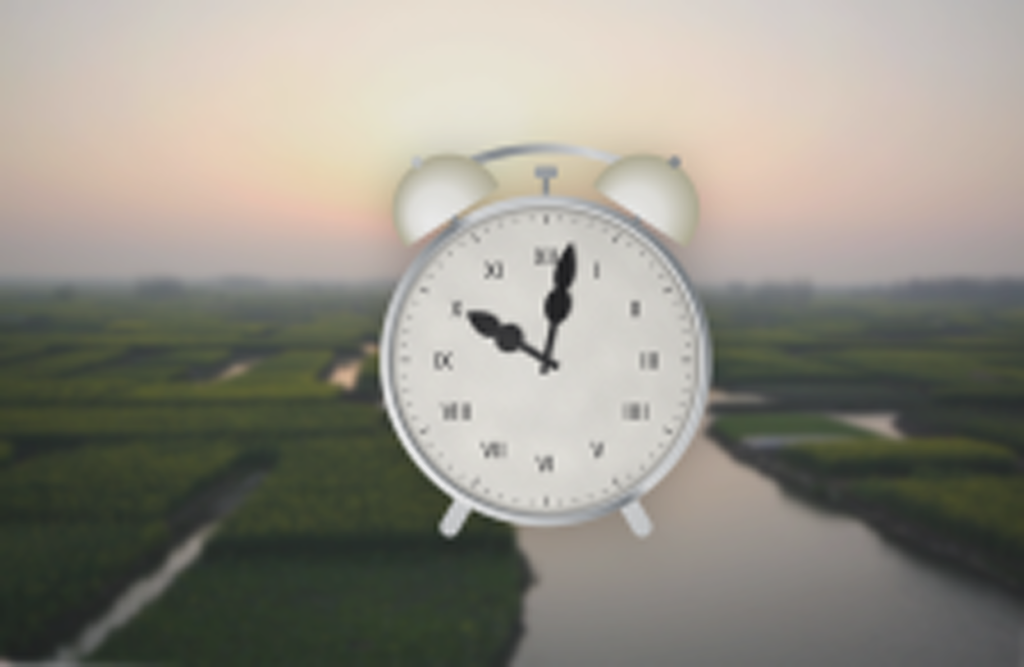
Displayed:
10.02
